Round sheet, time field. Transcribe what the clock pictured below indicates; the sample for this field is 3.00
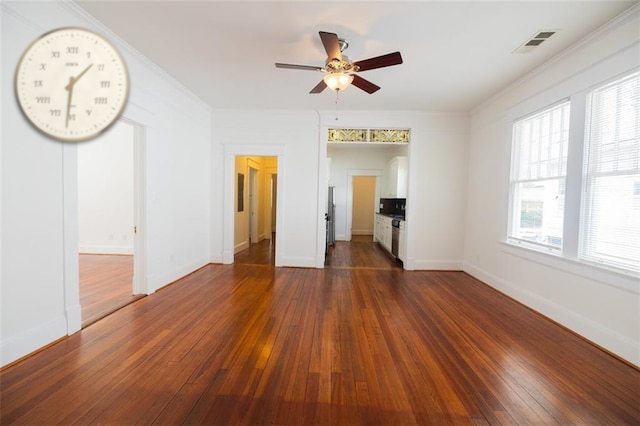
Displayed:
1.31
